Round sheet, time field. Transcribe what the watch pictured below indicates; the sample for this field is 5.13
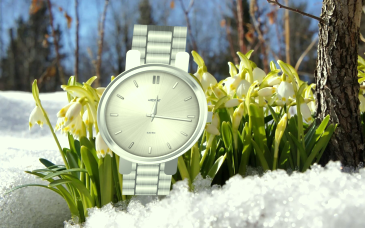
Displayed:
12.16
